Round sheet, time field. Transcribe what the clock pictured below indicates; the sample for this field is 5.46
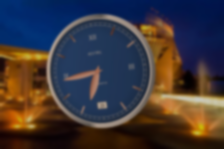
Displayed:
6.44
